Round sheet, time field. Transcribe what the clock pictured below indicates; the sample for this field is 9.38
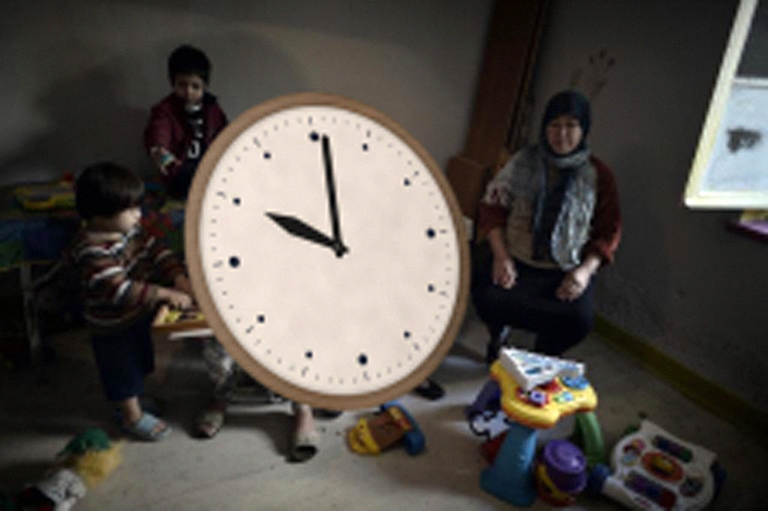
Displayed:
10.01
